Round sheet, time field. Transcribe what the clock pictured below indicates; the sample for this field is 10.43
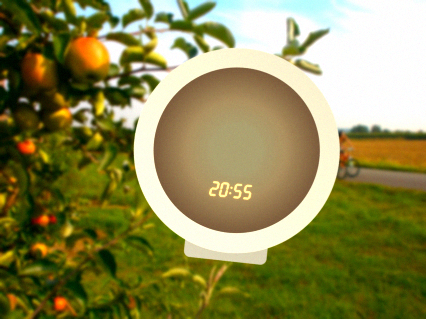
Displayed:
20.55
